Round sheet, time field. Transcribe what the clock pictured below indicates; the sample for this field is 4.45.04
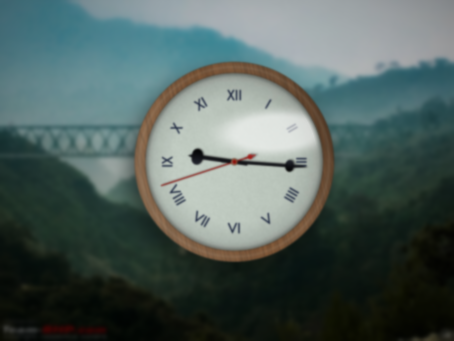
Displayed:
9.15.42
